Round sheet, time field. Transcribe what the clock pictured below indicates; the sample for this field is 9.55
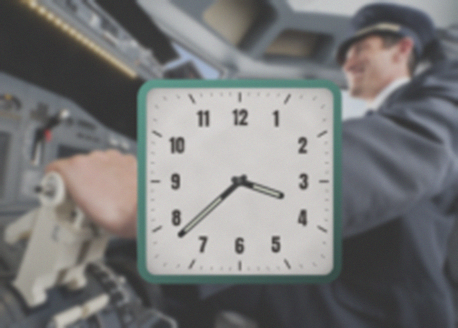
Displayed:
3.38
